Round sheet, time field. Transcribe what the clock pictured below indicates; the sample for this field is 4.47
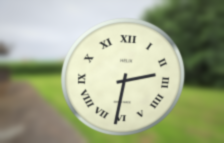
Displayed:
2.31
